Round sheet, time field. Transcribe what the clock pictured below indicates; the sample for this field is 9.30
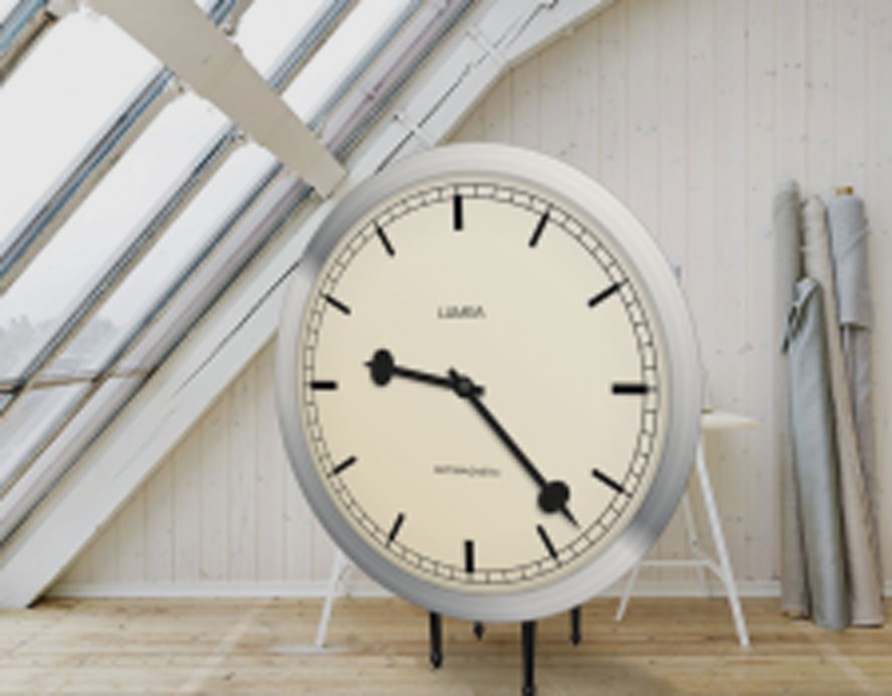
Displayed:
9.23
